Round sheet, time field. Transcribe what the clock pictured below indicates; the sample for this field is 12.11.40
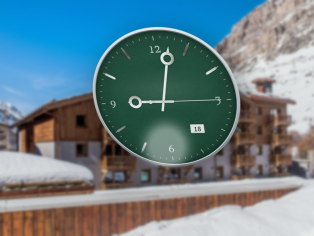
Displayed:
9.02.15
